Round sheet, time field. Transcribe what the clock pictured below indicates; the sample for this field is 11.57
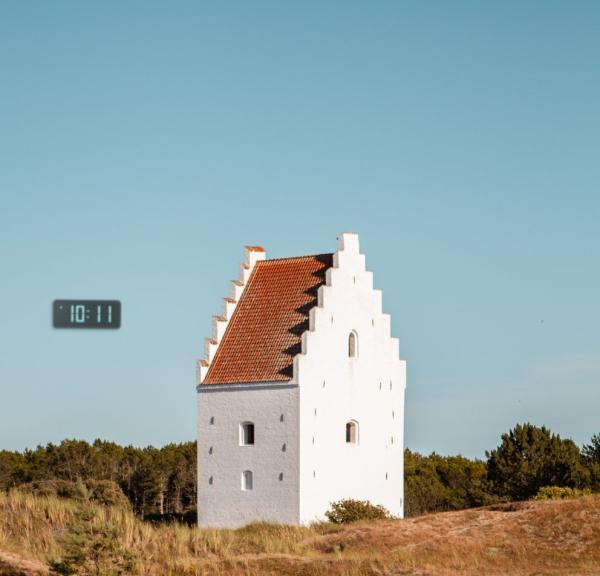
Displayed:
10.11
